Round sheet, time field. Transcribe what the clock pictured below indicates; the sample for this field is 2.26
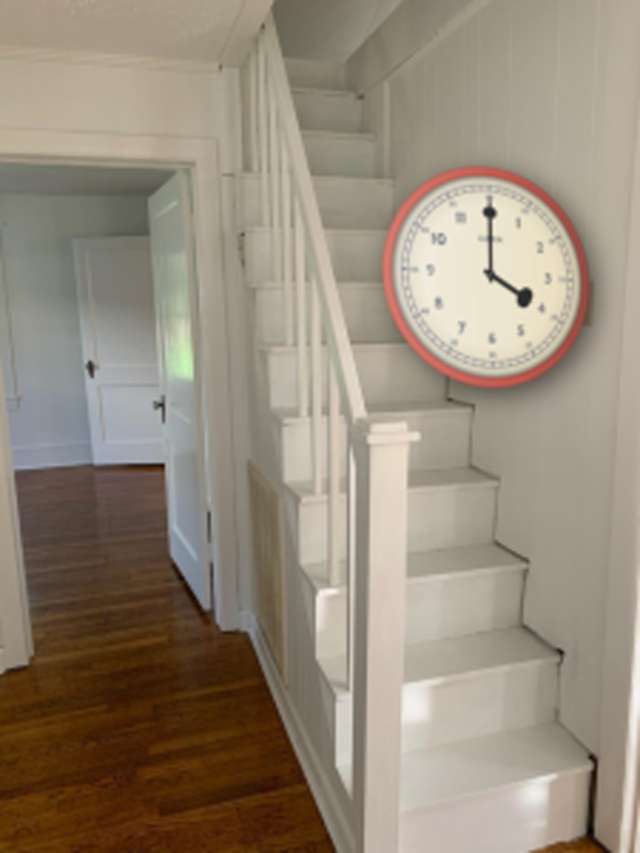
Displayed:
4.00
